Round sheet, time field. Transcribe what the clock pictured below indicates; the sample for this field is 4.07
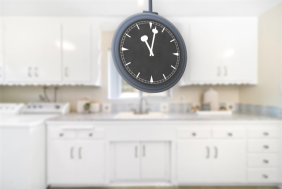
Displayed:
11.02
